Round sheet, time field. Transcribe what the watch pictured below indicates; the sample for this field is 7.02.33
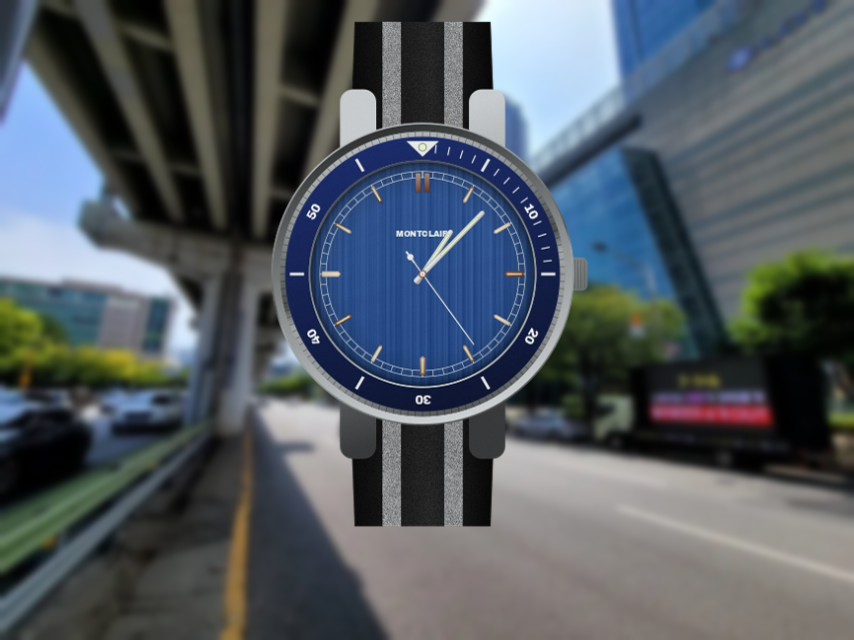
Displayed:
1.07.24
